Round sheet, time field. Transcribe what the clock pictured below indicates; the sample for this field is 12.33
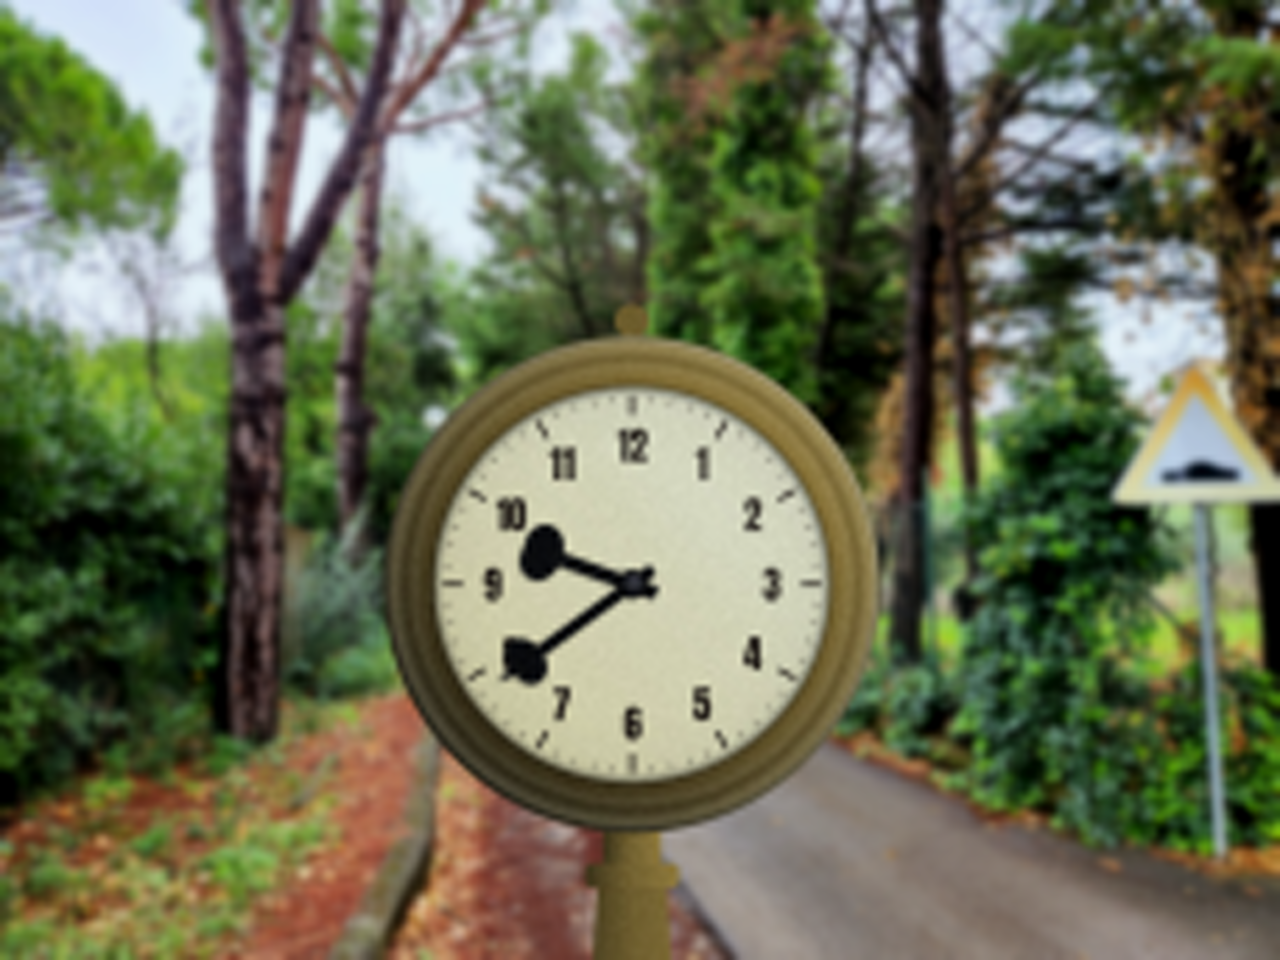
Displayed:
9.39
